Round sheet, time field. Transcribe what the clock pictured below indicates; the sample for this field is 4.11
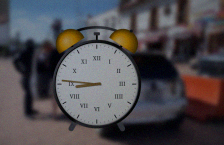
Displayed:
8.46
